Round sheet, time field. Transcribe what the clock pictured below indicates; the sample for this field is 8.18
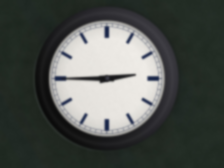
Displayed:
2.45
